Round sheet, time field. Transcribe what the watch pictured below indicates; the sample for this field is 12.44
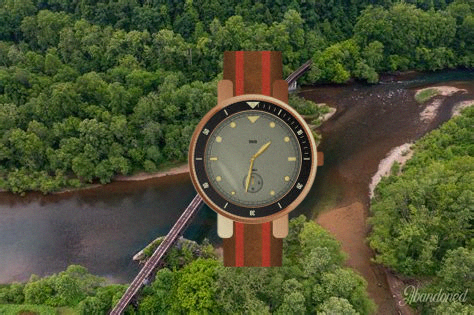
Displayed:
1.32
